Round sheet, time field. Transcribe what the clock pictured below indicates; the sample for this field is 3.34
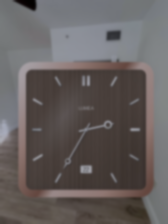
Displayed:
2.35
